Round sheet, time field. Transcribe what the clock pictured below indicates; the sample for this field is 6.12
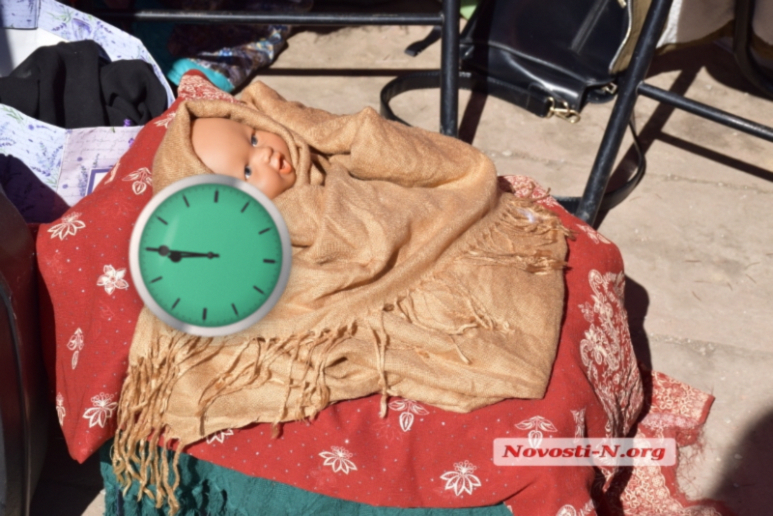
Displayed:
8.45
